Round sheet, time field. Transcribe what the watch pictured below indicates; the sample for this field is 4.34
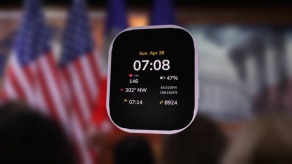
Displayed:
7.08
